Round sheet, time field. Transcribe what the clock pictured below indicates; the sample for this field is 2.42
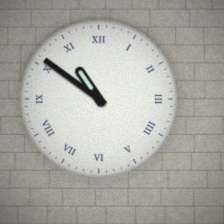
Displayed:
10.51
